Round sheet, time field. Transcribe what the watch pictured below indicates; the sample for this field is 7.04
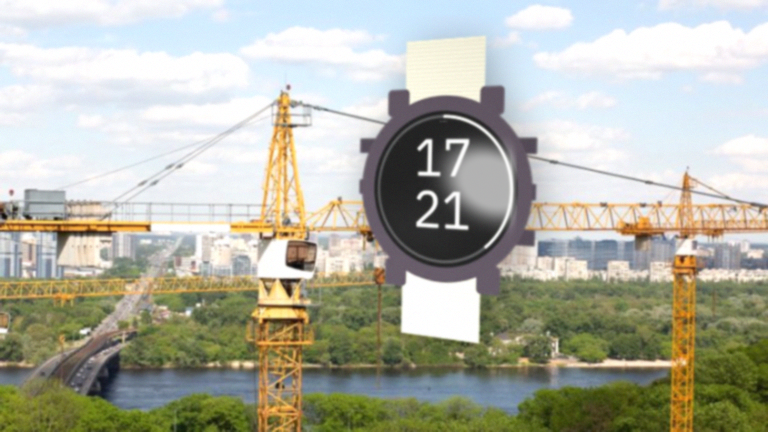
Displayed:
17.21
